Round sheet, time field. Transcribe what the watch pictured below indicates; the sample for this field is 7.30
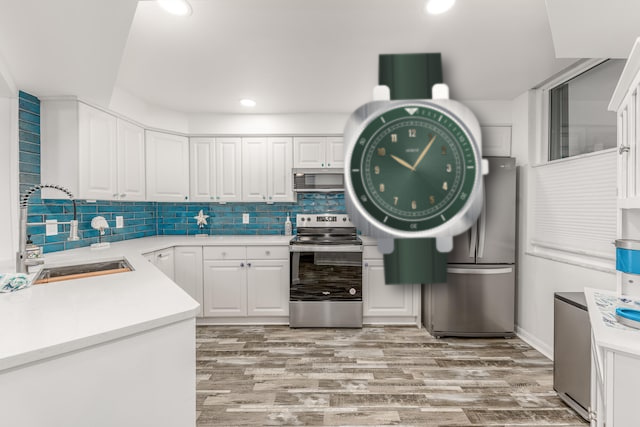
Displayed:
10.06
